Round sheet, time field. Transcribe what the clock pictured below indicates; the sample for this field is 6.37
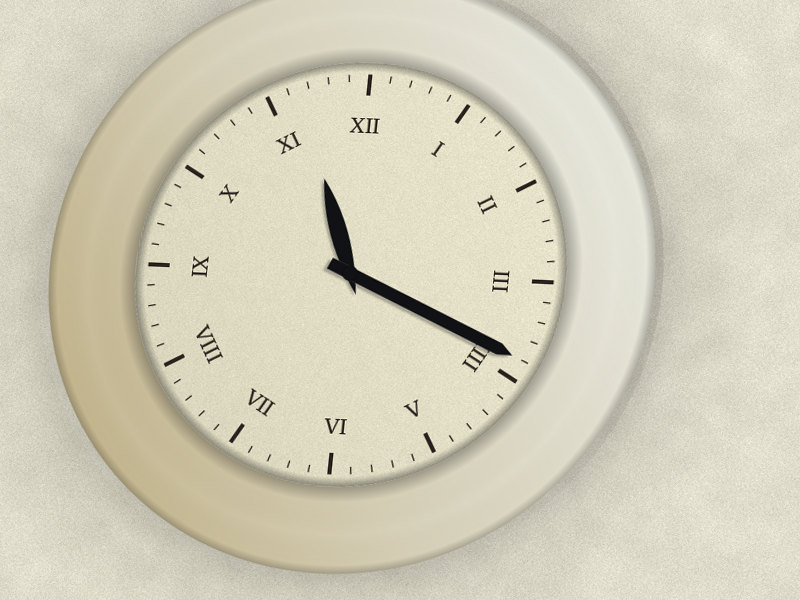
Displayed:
11.19
